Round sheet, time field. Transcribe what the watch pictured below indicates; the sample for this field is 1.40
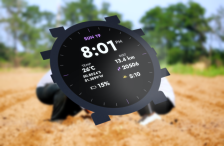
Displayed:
8.01
